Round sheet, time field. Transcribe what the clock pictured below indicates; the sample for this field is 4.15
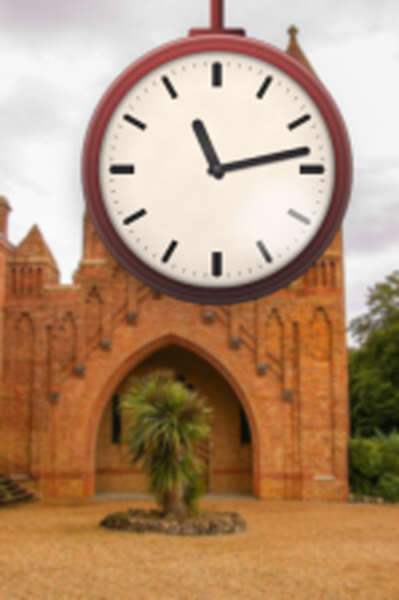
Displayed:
11.13
